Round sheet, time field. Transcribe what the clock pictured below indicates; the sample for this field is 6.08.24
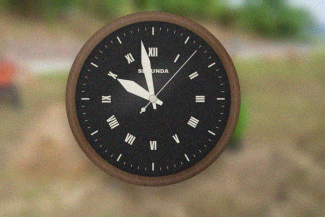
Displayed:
9.58.07
